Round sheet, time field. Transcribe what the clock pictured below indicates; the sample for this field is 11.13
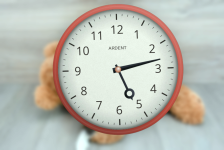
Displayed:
5.13
